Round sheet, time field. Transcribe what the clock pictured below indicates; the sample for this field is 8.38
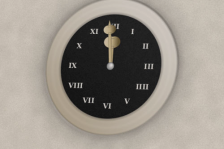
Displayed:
11.59
